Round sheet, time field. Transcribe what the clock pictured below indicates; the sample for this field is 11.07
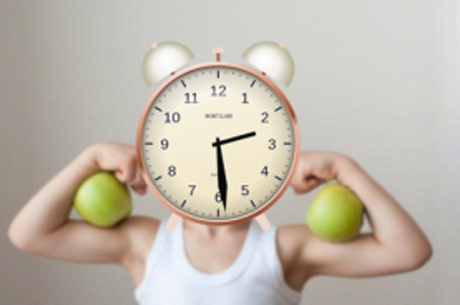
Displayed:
2.29
